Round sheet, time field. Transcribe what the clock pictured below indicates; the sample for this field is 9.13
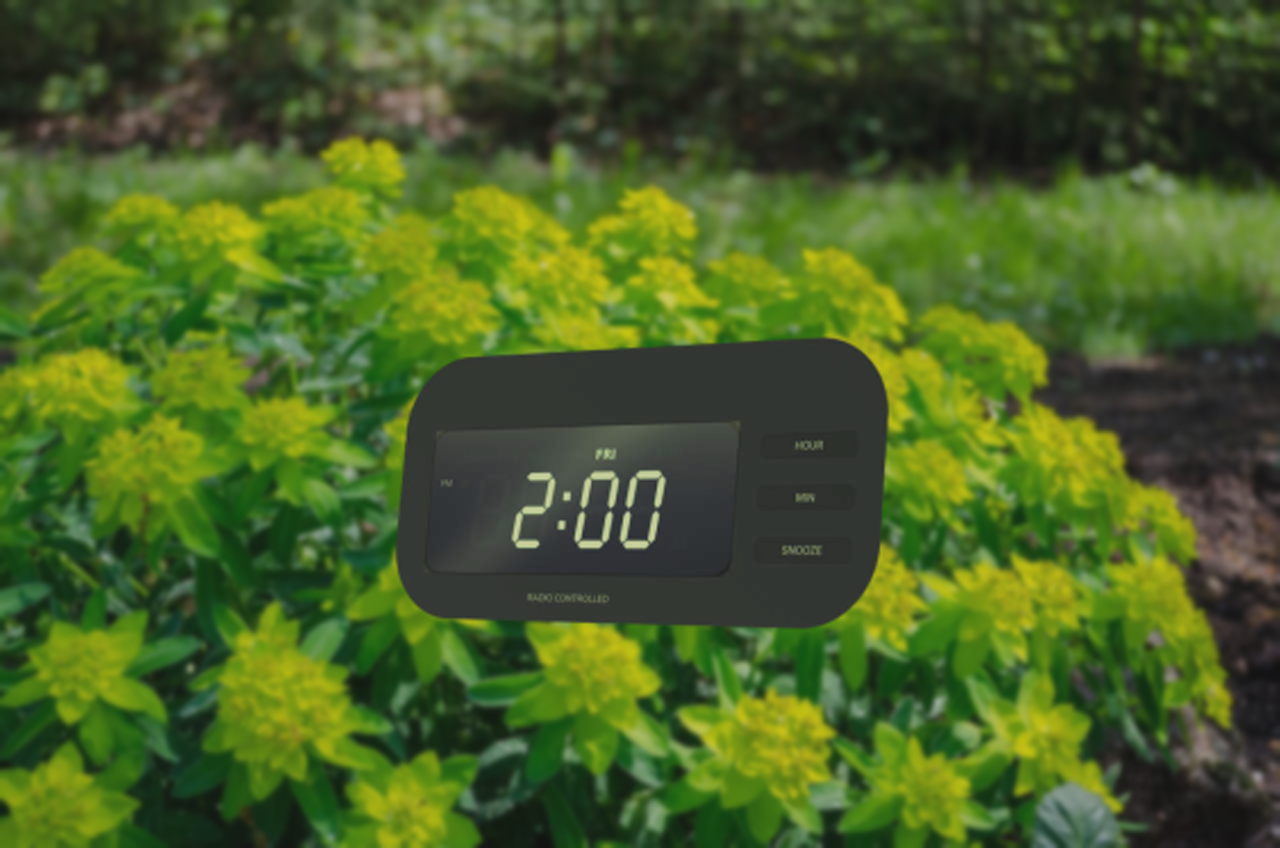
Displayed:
2.00
